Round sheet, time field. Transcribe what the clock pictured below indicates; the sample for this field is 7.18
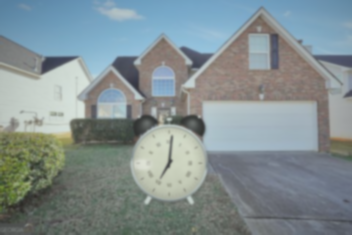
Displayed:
7.01
